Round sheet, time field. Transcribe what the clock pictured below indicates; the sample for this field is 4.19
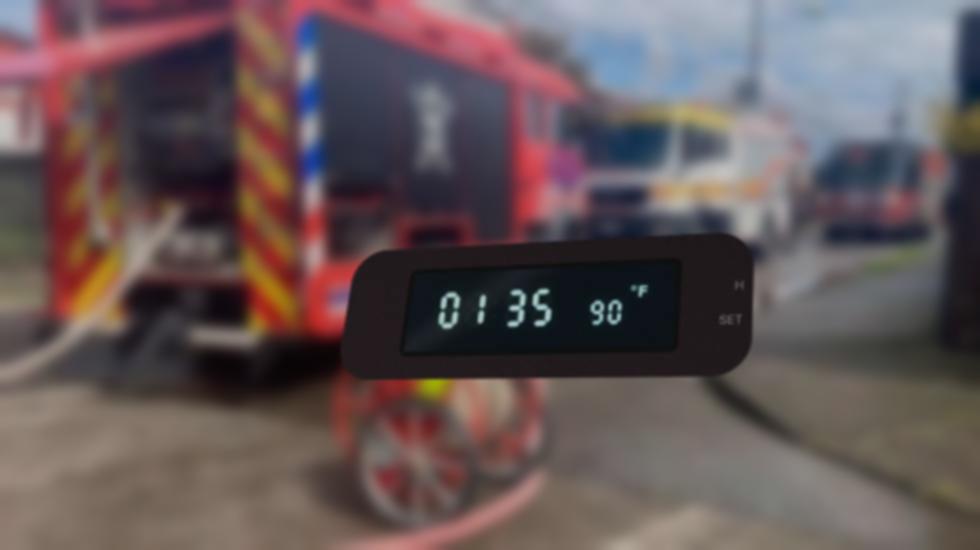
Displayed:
1.35
